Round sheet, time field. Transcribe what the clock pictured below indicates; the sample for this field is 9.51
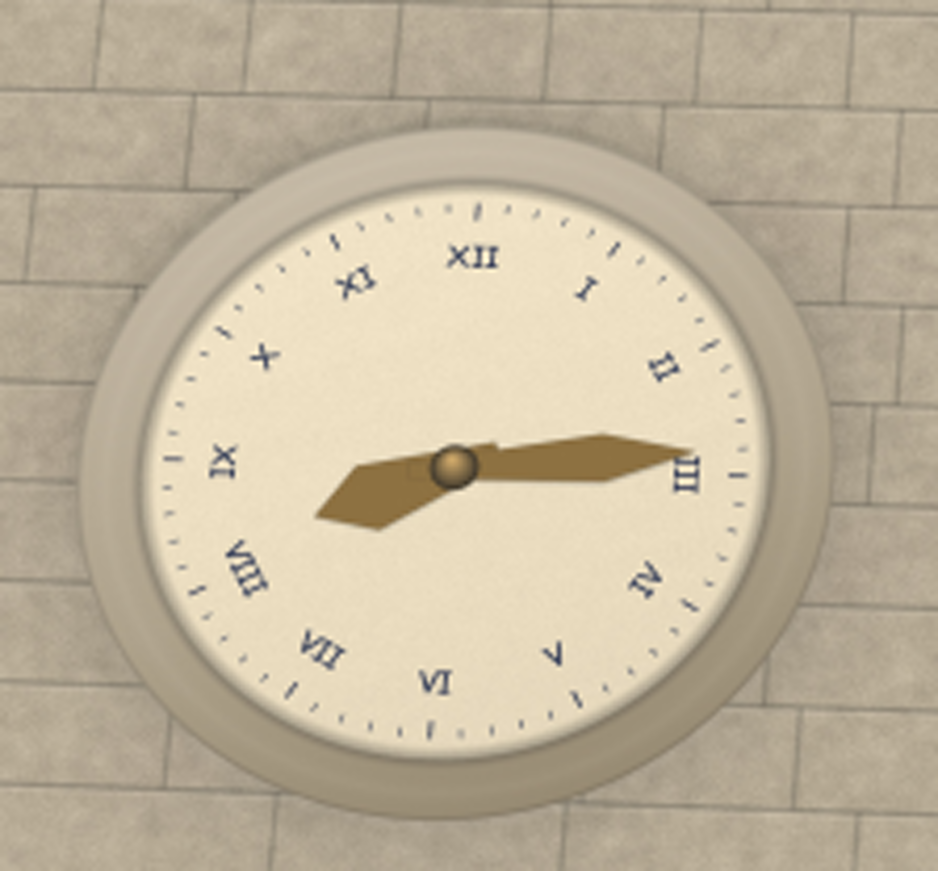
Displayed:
8.14
